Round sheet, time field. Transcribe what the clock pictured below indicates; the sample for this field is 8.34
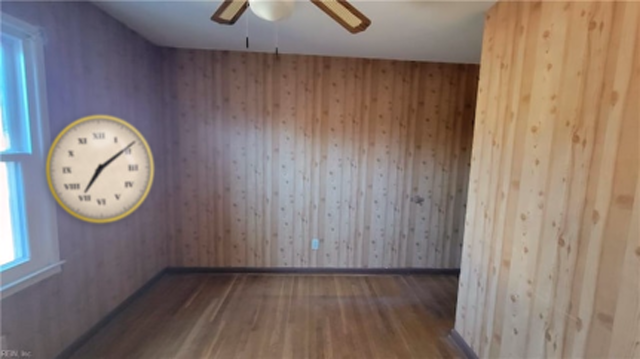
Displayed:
7.09
